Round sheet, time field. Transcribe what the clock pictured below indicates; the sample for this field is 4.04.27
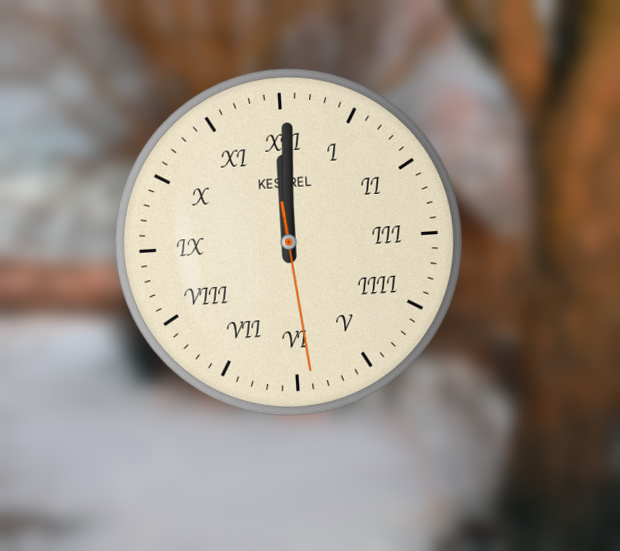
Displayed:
12.00.29
